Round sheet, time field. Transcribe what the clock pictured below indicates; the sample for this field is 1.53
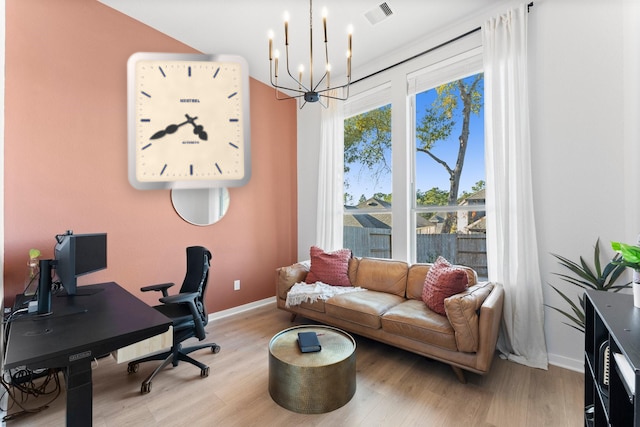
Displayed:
4.41
